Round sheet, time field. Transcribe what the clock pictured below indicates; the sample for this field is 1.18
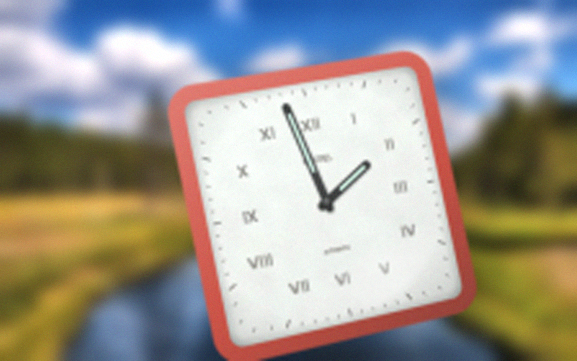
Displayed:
1.58
